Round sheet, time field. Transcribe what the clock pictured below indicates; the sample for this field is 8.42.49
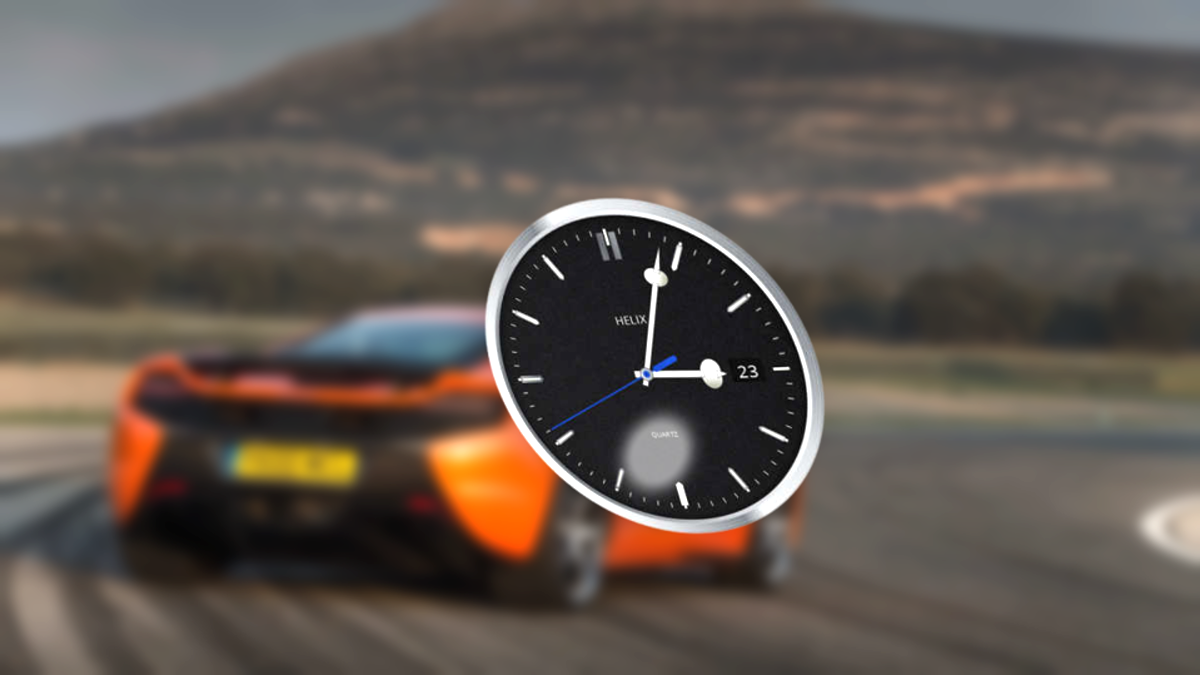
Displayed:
3.03.41
